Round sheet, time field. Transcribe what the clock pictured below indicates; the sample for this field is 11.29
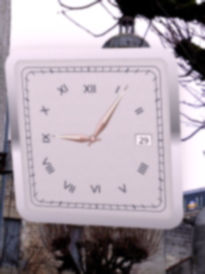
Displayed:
9.06
